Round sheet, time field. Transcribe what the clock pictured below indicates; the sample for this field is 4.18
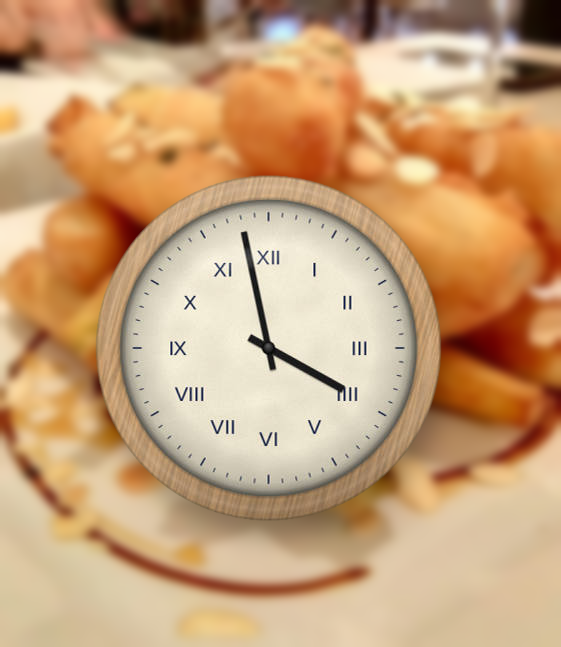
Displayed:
3.58
